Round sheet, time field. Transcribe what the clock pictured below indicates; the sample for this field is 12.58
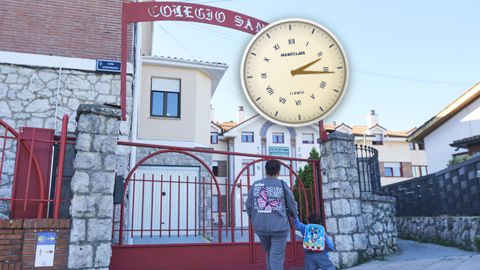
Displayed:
2.16
